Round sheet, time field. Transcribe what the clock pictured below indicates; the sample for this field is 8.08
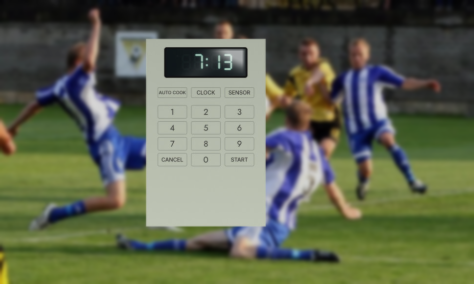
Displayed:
7.13
